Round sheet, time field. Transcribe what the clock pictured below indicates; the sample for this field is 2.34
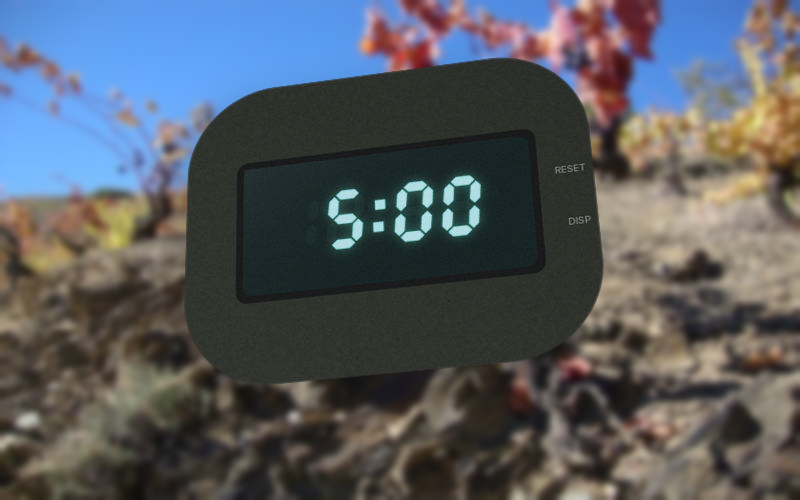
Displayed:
5.00
